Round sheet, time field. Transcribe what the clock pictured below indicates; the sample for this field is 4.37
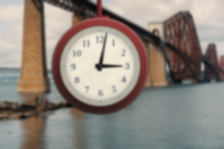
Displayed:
3.02
